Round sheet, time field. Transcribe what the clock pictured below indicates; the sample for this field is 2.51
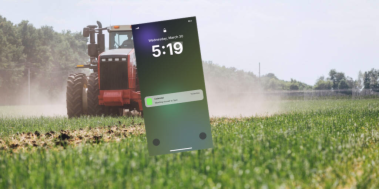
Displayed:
5.19
